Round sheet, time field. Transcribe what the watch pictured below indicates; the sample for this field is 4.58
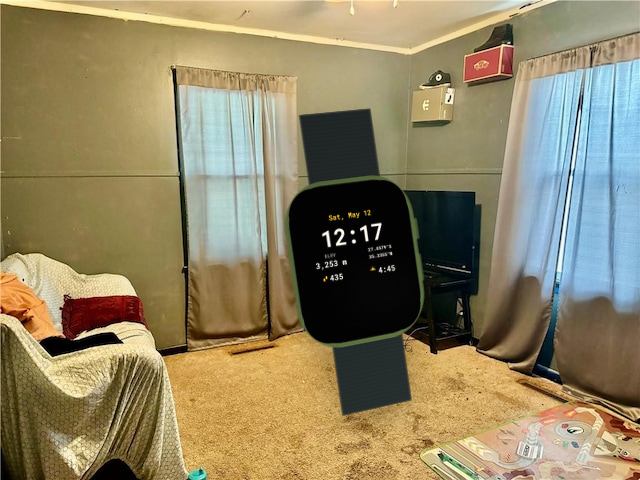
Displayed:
12.17
